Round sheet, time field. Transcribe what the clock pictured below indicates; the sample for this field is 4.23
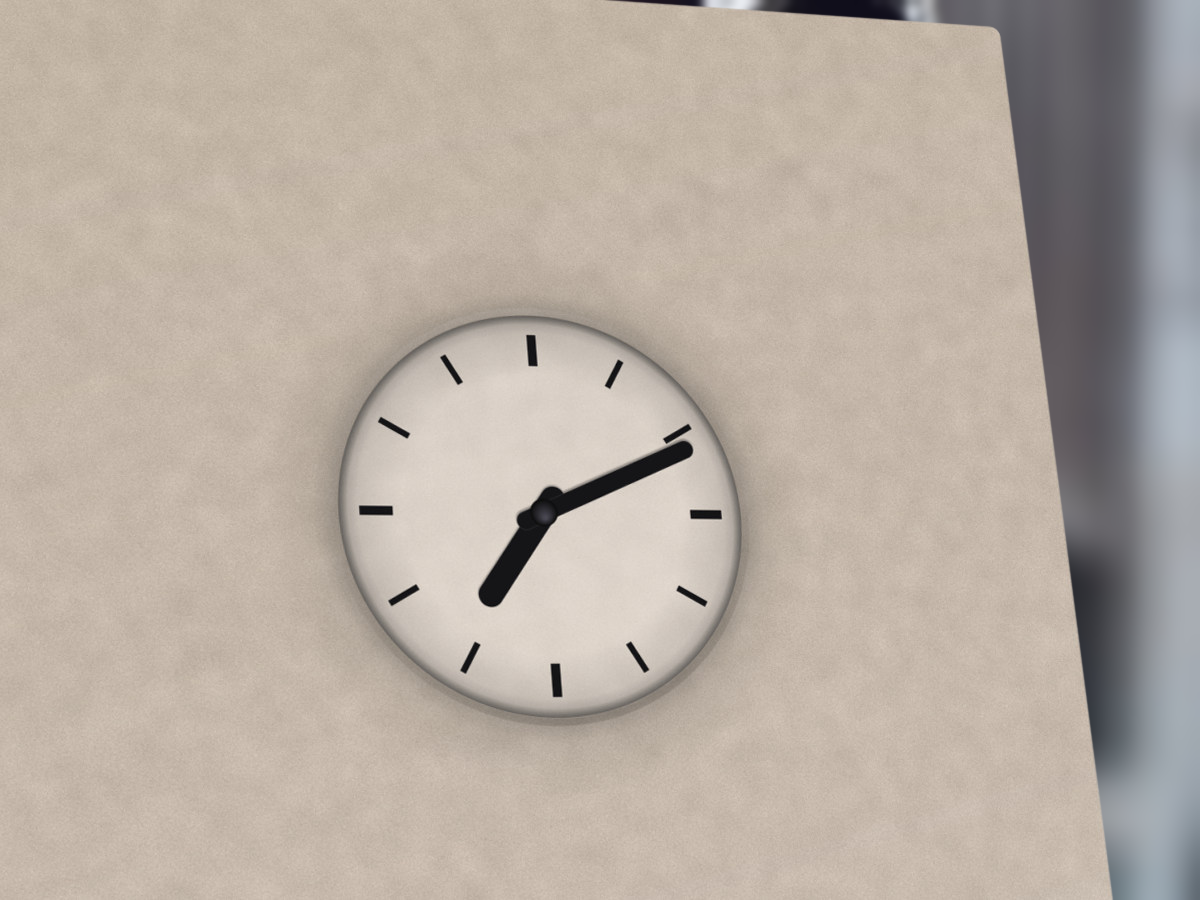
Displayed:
7.11
